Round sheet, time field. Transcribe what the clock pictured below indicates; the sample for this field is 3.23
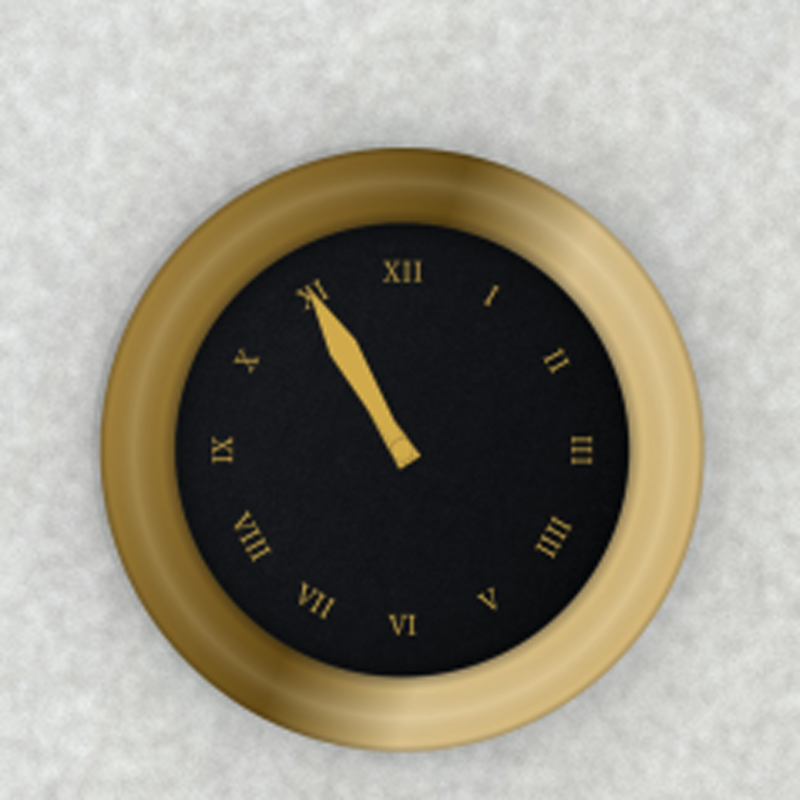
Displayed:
10.55
